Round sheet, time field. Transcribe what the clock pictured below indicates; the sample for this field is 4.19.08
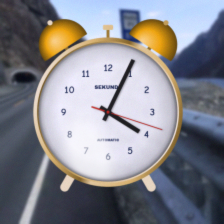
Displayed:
4.04.18
